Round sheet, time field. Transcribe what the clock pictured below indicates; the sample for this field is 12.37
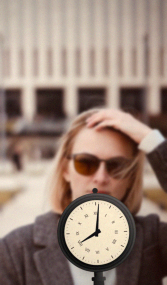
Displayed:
8.01
